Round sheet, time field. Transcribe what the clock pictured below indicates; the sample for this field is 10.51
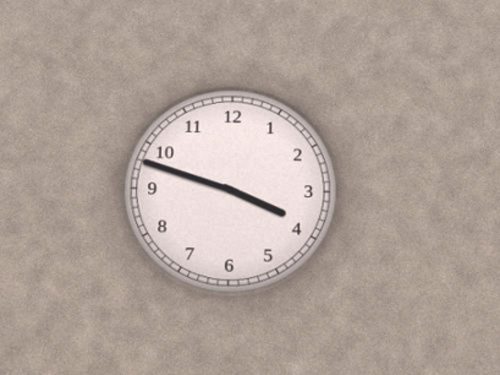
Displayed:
3.48
